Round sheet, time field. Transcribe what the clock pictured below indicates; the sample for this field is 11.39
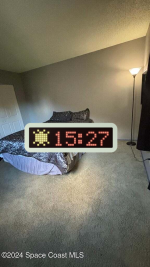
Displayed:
15.27
